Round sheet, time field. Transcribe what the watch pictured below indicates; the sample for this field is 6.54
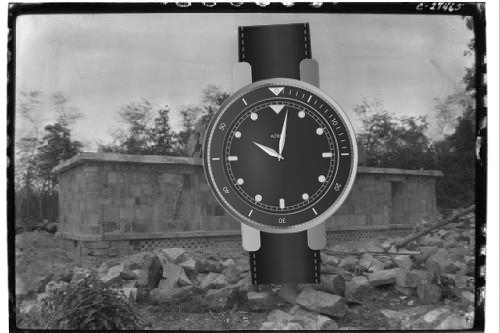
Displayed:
10.02
